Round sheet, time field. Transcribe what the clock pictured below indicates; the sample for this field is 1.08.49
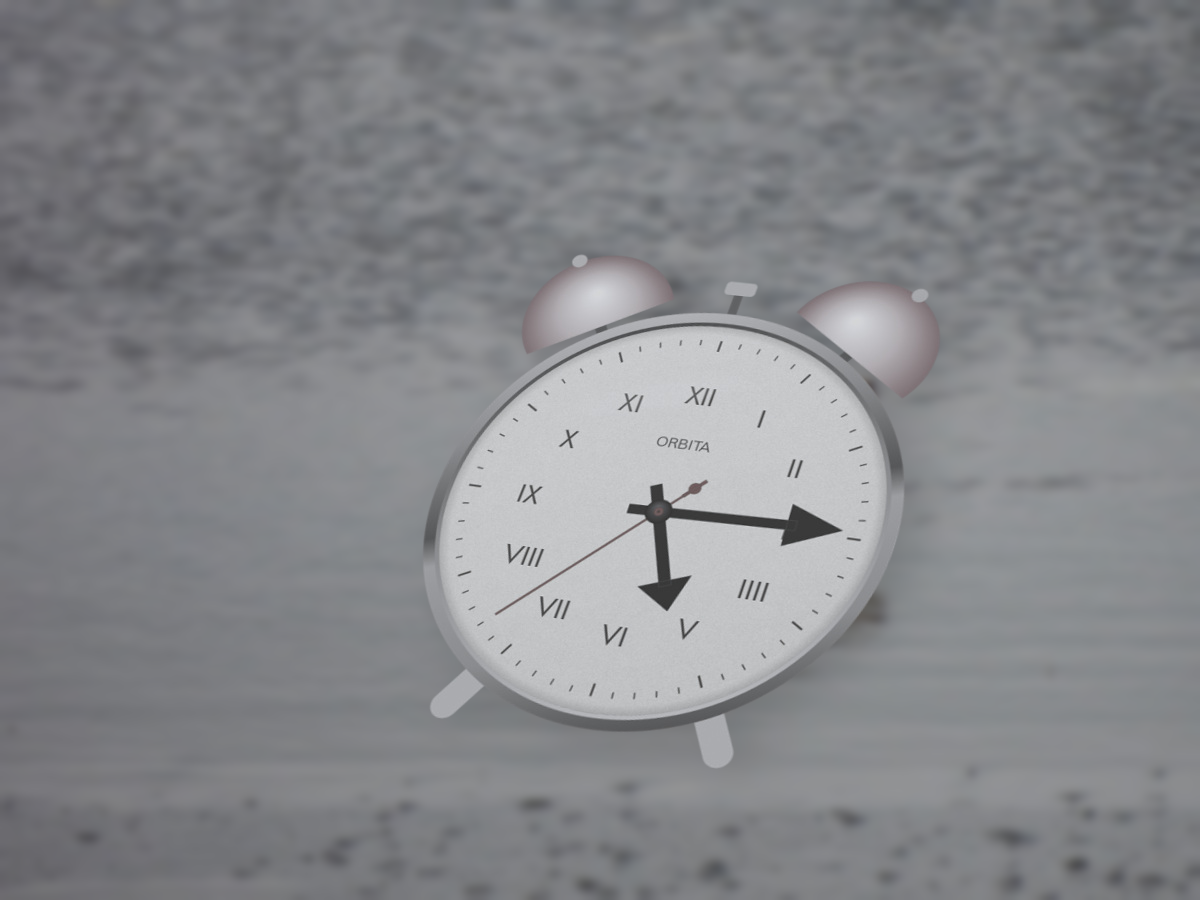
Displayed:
5.14.37
